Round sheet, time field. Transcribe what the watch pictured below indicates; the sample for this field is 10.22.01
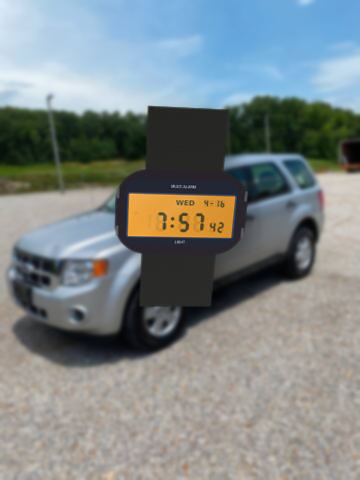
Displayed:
7.57.42
